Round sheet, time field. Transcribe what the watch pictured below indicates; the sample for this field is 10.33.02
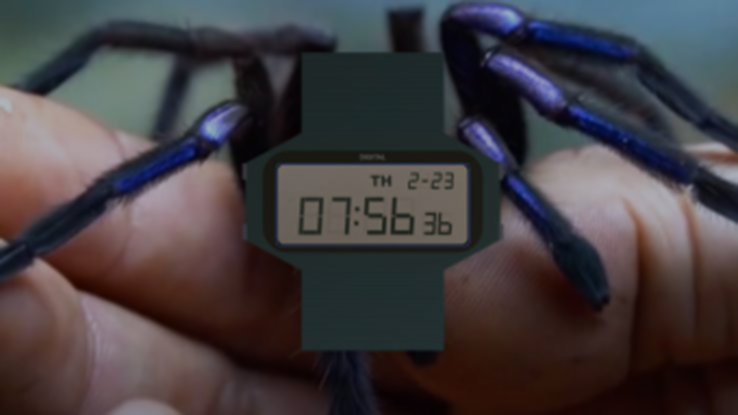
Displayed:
7.56.36
